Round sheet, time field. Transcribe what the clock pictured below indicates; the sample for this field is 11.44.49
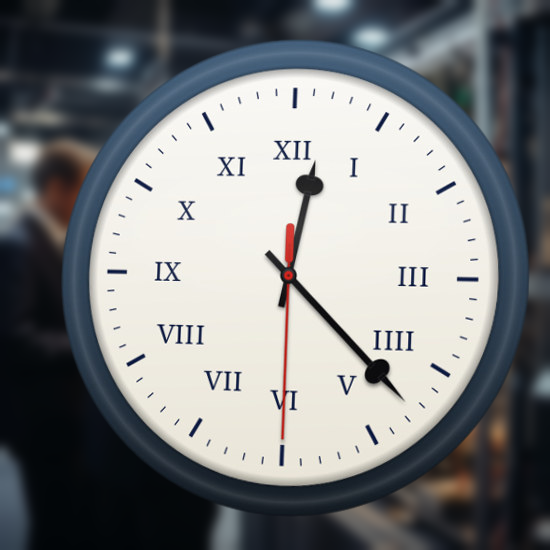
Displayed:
12.22.30
